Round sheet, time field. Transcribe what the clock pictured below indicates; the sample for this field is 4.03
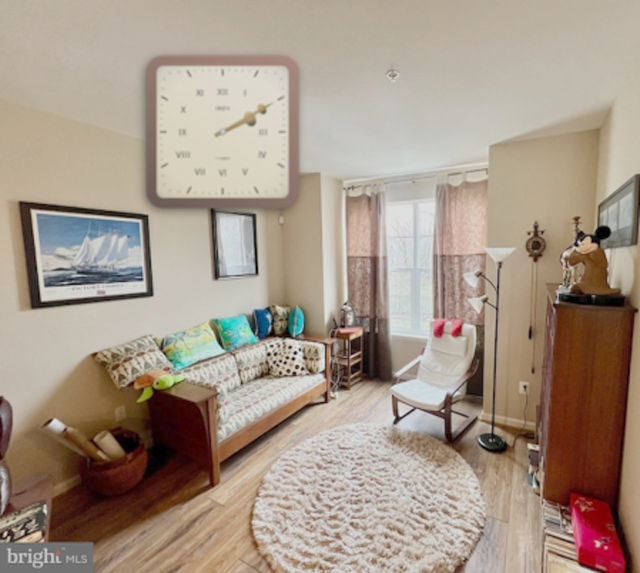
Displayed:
2.10
